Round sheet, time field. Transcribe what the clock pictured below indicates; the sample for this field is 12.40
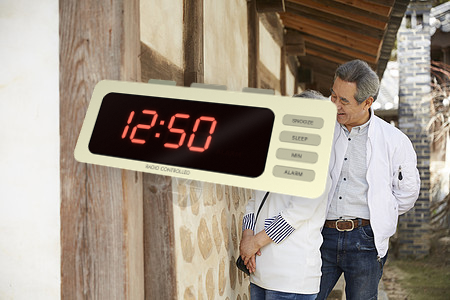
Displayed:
12.50
